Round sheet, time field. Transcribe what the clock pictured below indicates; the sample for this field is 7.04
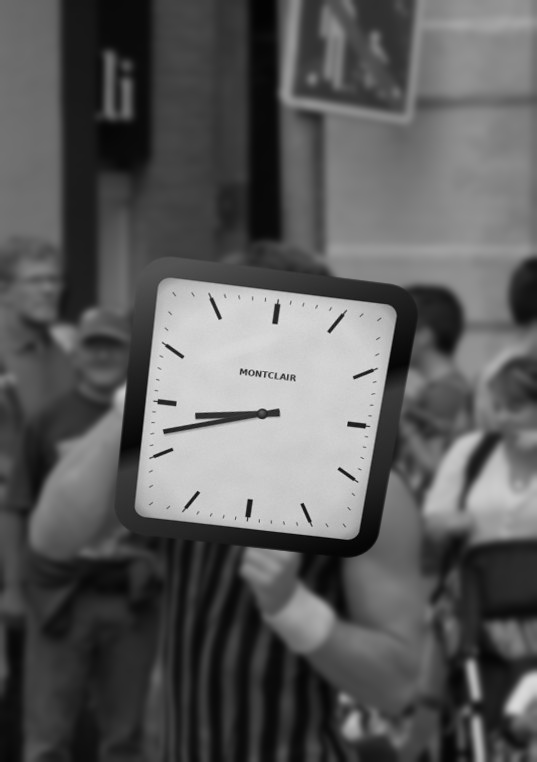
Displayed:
8.42
